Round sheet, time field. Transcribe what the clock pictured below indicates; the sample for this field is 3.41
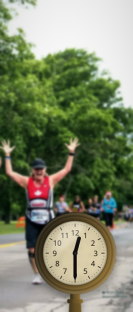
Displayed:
12.30
